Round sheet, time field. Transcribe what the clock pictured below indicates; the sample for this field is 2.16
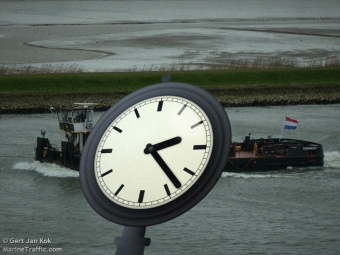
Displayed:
2.23
